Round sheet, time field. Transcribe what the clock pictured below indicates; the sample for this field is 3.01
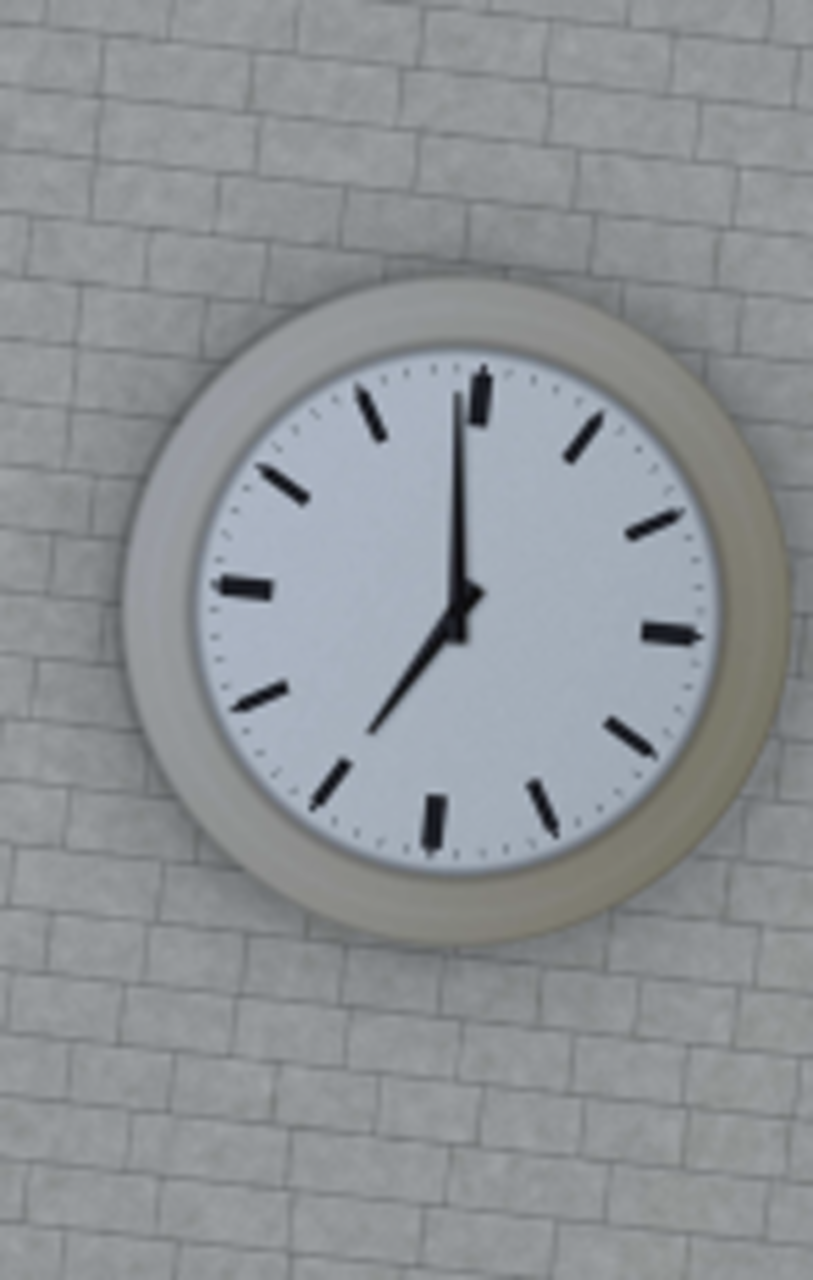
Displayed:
6.59
